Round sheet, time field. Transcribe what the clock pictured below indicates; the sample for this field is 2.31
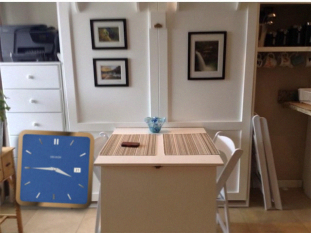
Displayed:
3.45
